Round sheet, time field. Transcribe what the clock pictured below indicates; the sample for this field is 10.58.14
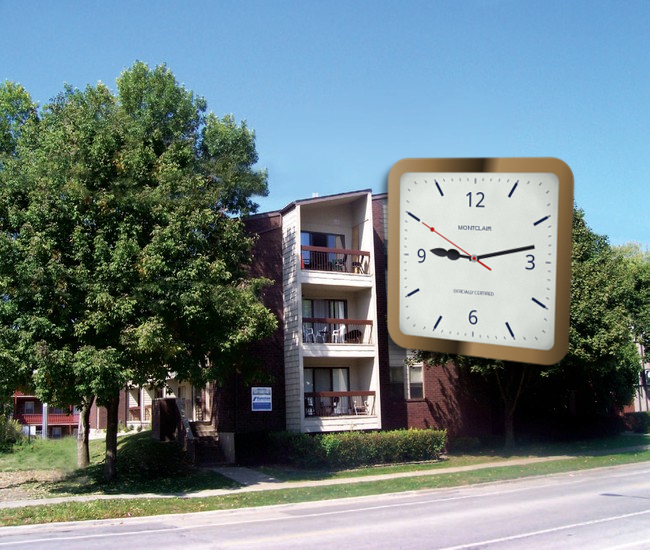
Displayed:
9.12.50
